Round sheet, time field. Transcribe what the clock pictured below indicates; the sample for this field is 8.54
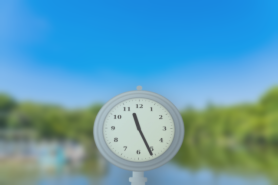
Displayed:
11.26
